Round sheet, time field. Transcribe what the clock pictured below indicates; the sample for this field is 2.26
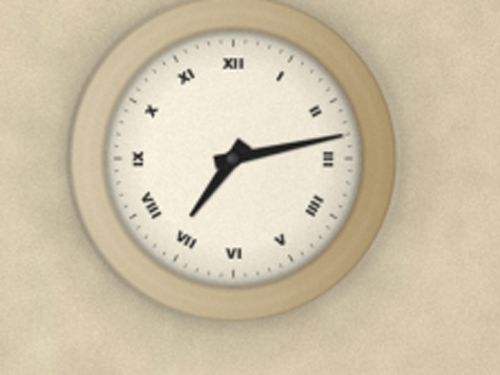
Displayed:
7.13
